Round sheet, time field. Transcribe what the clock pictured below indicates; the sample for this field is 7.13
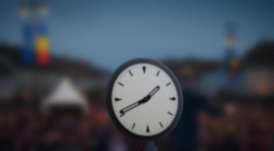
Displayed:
1.41
